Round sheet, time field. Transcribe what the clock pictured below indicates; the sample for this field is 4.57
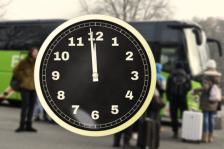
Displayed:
11.59
